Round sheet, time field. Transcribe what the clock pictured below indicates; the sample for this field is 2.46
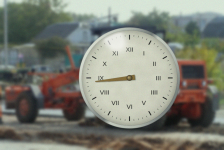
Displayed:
8.44
